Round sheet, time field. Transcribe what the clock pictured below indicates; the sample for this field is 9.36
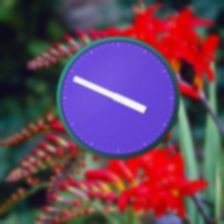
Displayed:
3.49
